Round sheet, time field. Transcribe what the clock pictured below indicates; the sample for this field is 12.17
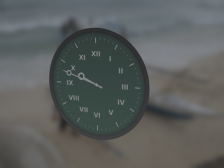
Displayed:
9.48
